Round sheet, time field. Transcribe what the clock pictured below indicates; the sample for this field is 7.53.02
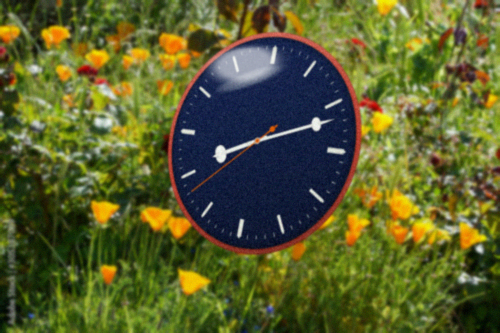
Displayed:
8.11.38
